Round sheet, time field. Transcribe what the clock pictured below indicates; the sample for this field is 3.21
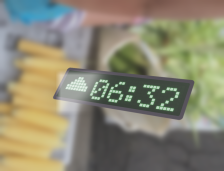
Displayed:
6.32
